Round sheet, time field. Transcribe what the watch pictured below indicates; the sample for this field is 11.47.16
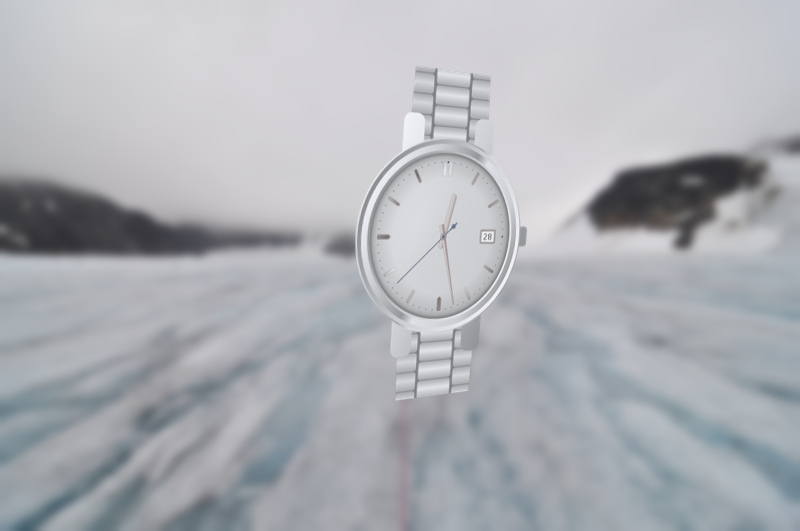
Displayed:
12.27.38
